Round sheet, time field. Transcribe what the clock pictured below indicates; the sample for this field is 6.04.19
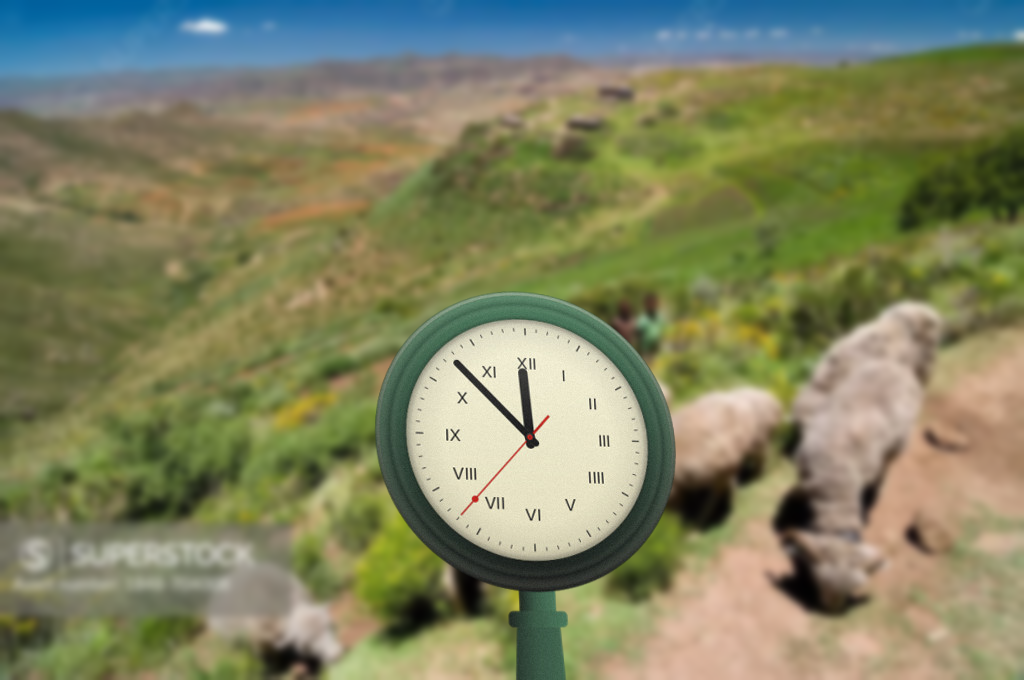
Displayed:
11.52.37
